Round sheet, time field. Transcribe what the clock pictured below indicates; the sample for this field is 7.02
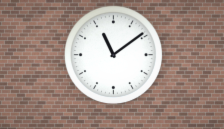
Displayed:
11.09
